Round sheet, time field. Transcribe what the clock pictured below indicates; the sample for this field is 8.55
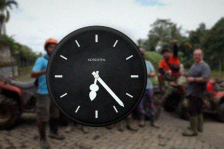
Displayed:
6.23
